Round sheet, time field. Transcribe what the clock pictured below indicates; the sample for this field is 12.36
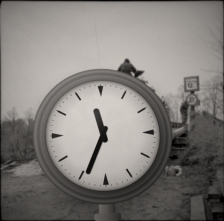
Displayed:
11.34
